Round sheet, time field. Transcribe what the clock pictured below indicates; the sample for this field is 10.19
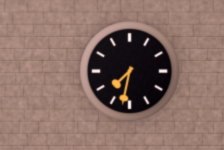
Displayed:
7.32
